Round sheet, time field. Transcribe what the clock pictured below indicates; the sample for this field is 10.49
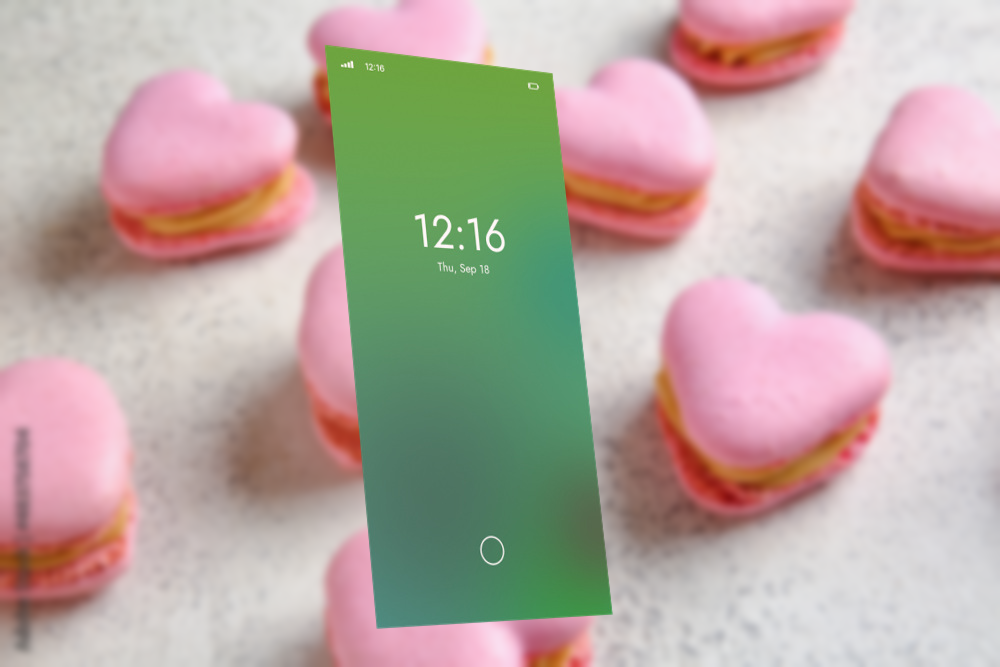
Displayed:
12.16
